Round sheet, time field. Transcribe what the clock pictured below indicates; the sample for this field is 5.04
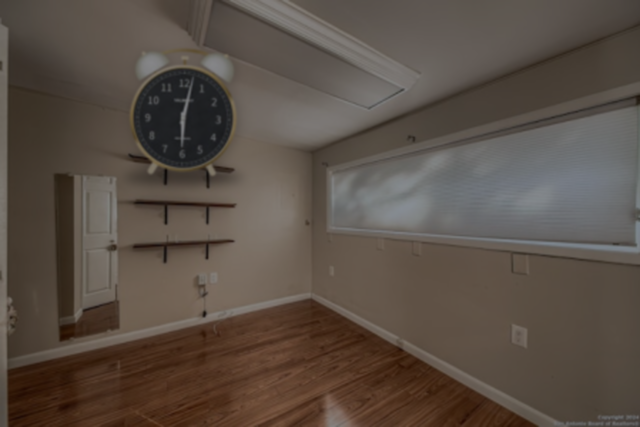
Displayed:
6.02
